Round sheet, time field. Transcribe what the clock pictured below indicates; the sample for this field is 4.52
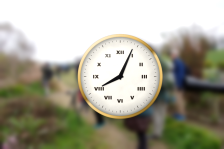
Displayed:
8.04
